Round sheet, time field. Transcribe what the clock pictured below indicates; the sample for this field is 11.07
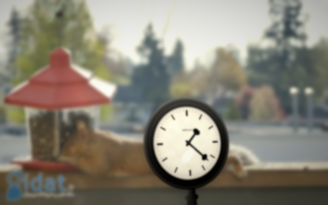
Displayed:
1.22
